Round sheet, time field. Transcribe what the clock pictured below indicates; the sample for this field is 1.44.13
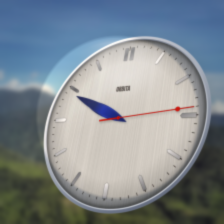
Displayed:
9.49.14
